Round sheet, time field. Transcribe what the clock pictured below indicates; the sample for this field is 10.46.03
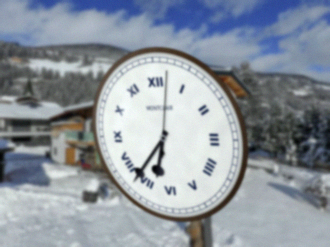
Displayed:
6.37.02
